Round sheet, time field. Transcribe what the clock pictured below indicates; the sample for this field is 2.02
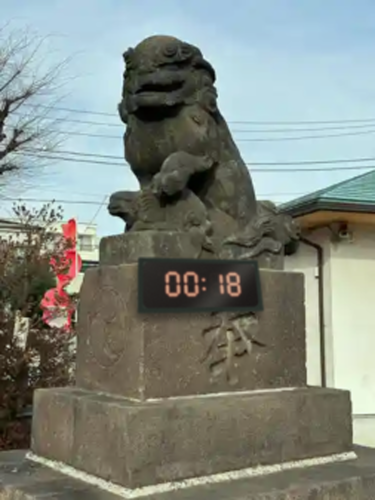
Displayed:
0.18
